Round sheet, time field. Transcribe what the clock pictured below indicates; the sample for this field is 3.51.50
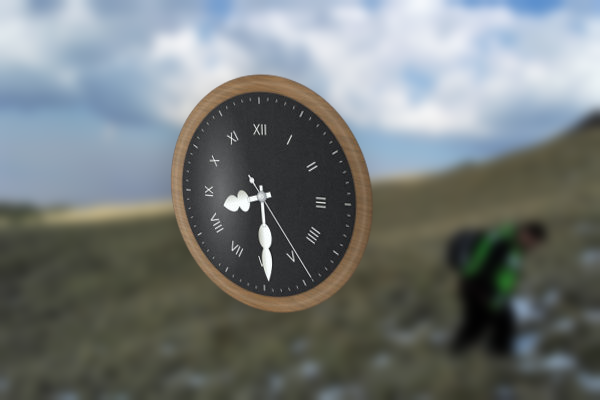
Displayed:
8.29.24
